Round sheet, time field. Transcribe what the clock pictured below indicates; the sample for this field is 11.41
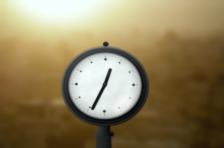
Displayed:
12.34
